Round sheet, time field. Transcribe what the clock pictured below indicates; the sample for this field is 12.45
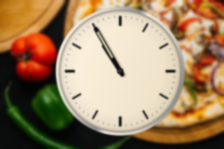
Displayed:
10.55
